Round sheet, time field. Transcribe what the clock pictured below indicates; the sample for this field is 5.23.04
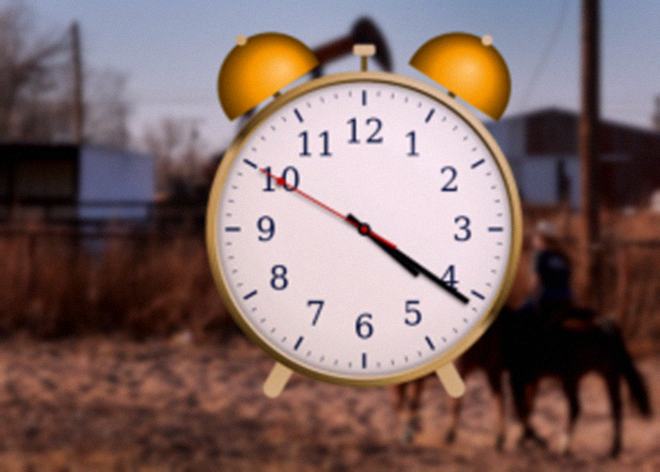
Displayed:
4.20.50
